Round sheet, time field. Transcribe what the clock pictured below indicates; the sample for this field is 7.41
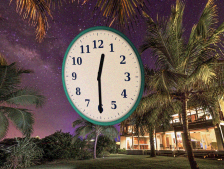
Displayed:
12.30
